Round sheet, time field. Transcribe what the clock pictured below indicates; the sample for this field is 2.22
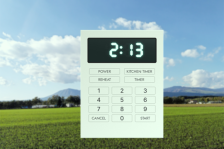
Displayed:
2.13
